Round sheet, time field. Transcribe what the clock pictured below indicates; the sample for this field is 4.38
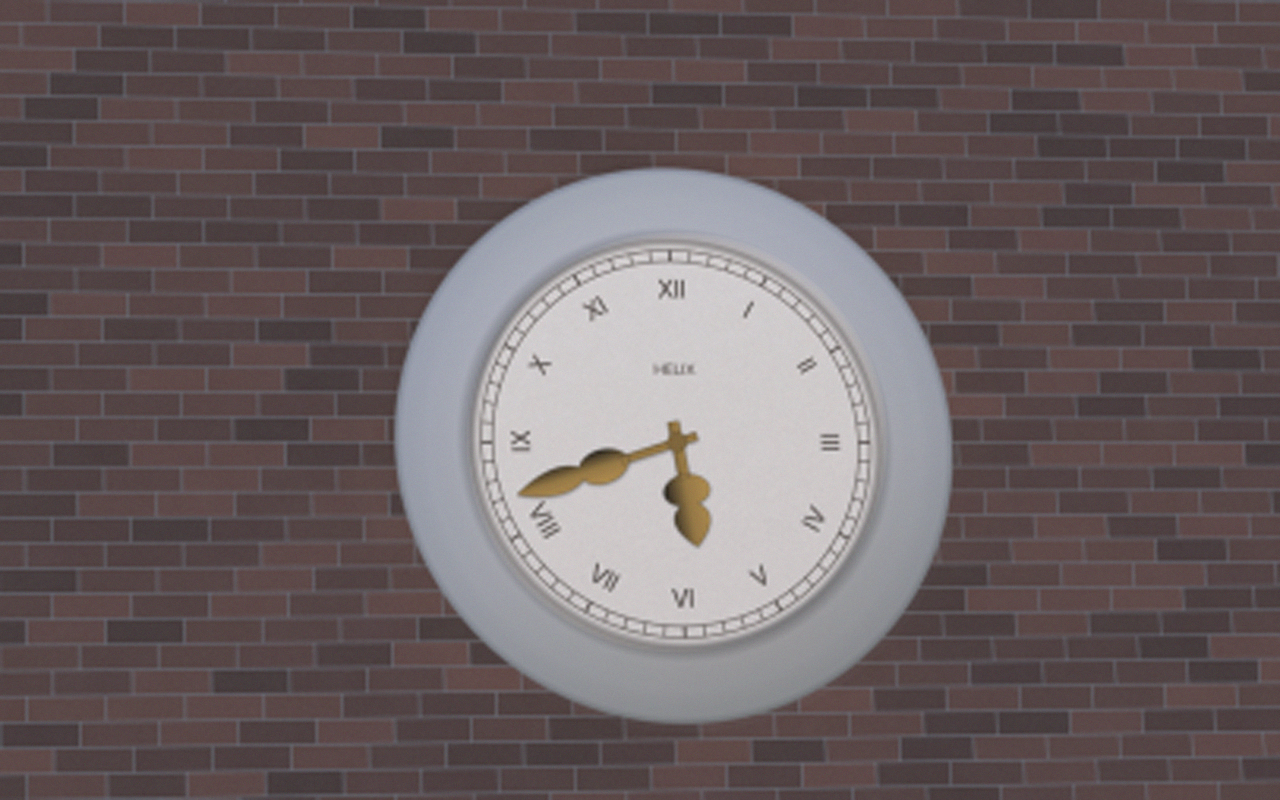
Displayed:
5.42
